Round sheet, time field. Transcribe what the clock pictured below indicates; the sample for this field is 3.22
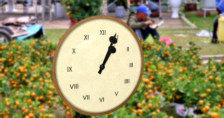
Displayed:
1.04
